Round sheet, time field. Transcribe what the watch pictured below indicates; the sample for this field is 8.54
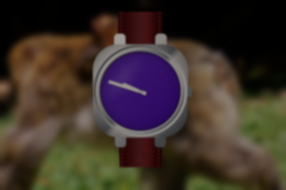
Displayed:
9.48
